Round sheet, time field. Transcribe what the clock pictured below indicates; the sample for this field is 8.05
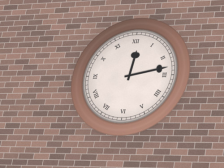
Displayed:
12.13
